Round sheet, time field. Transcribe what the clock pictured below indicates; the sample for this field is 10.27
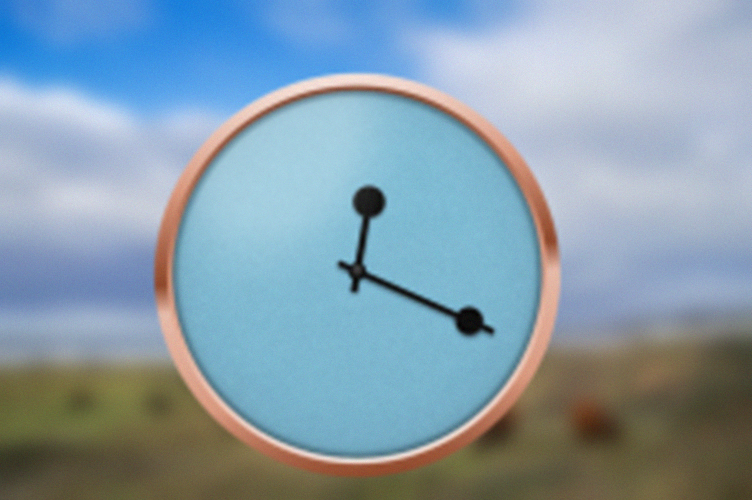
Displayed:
12.19
